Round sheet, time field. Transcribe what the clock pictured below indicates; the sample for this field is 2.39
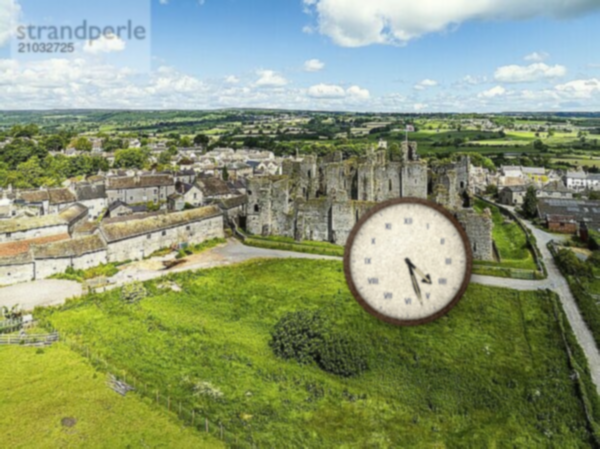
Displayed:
4.27
